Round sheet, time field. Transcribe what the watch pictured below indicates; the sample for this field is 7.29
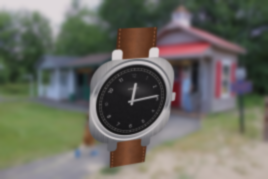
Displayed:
12.14
